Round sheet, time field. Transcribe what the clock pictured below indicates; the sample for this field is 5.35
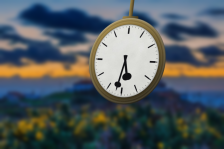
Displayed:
5.32
